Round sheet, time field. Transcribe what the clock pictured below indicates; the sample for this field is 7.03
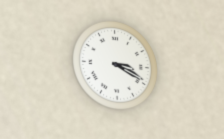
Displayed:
3.19
